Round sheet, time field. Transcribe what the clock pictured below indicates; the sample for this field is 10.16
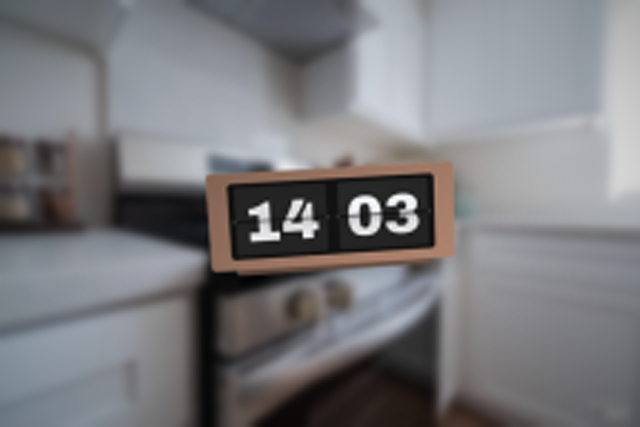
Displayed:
14.03
